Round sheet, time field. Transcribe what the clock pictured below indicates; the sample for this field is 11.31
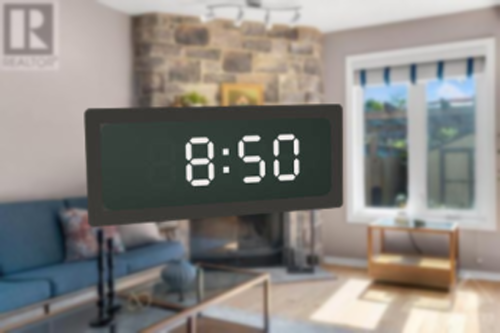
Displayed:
8.50
